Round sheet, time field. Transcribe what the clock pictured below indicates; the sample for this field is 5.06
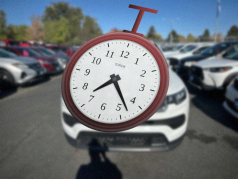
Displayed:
7.23
